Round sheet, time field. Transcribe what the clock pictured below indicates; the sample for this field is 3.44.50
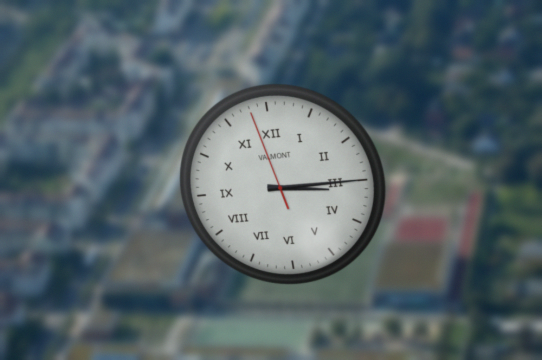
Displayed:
3.14.58
